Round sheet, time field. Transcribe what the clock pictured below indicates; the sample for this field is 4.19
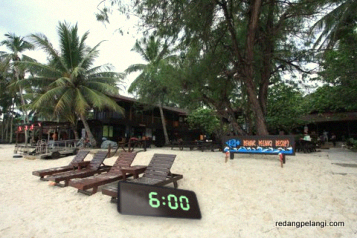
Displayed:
6.00
